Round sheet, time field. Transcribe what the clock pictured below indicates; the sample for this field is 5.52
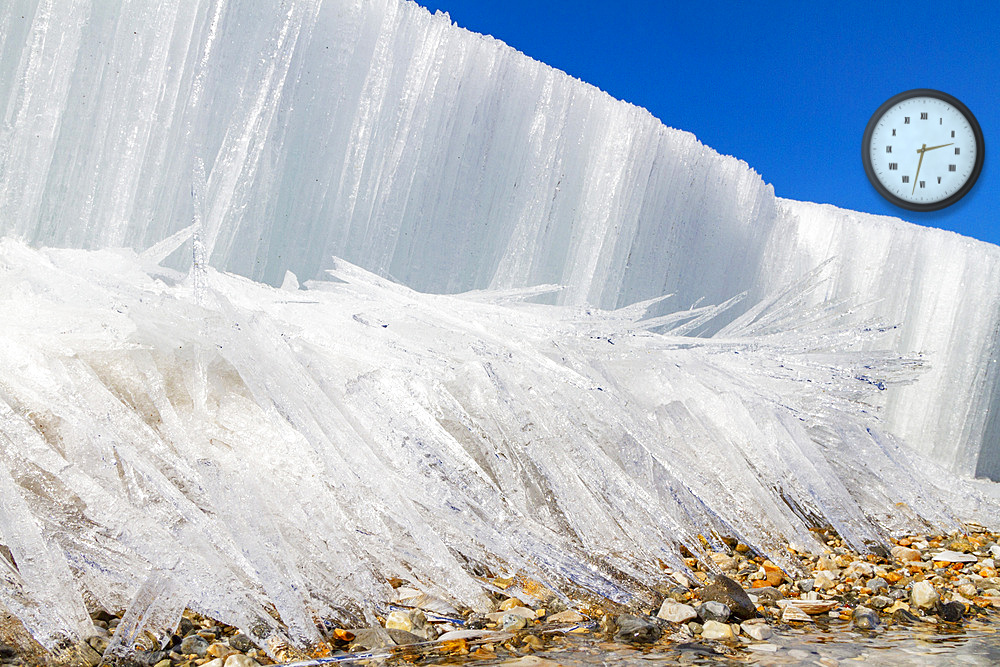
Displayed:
2.32
